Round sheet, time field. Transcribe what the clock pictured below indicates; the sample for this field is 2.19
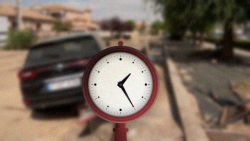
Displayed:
1.25
